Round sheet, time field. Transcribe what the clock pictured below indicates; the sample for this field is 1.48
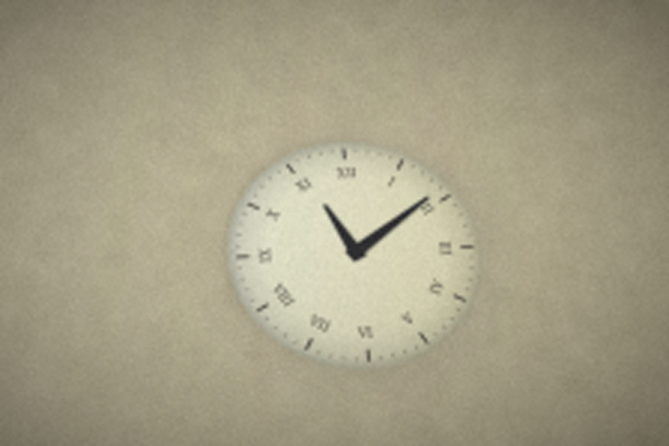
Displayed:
11.09
